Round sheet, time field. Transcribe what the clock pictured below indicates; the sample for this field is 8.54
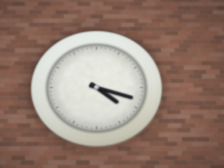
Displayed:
4.18
